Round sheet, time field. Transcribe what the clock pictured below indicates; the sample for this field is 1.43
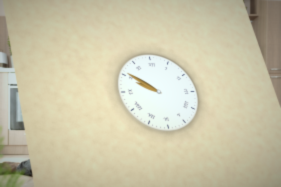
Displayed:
9.51
